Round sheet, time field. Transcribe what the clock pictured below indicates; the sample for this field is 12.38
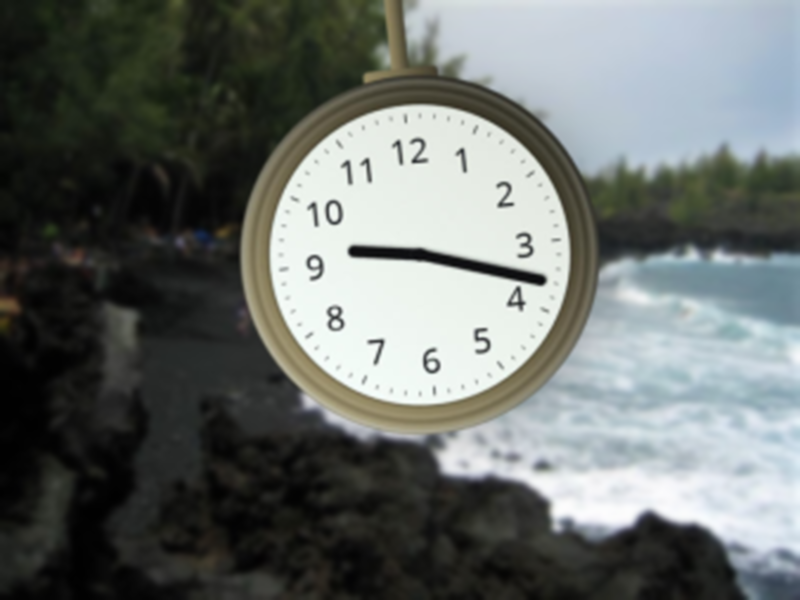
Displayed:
9.18
